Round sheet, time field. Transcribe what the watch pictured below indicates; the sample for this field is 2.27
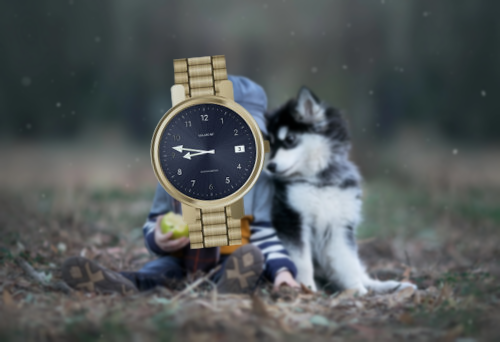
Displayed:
8.47
